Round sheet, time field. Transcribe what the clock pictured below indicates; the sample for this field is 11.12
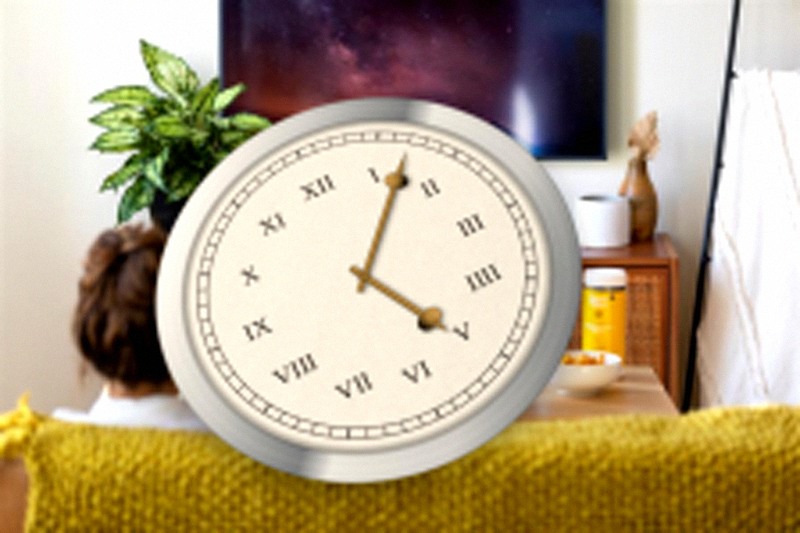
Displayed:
5.07
